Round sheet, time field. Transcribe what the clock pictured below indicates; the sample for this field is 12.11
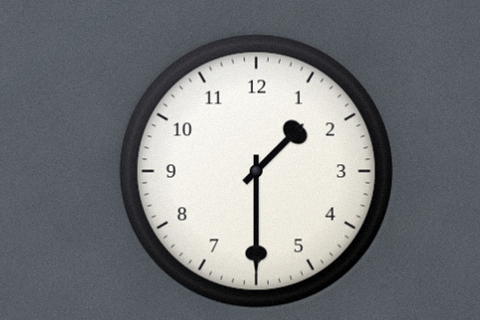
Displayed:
1.30
